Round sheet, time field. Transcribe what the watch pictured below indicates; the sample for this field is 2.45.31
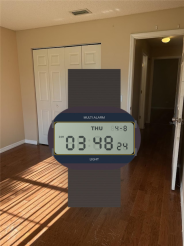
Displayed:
3.48.24
